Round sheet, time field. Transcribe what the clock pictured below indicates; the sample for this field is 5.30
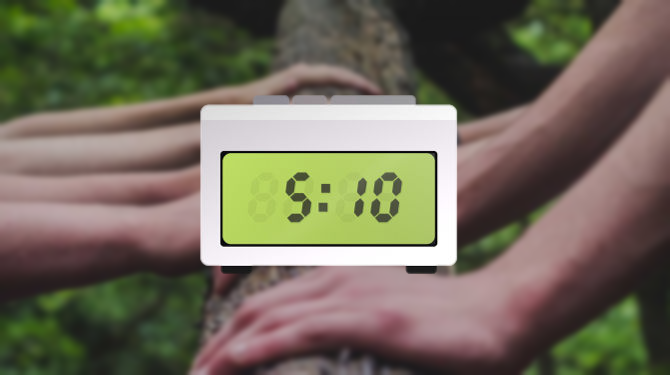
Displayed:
5.10
